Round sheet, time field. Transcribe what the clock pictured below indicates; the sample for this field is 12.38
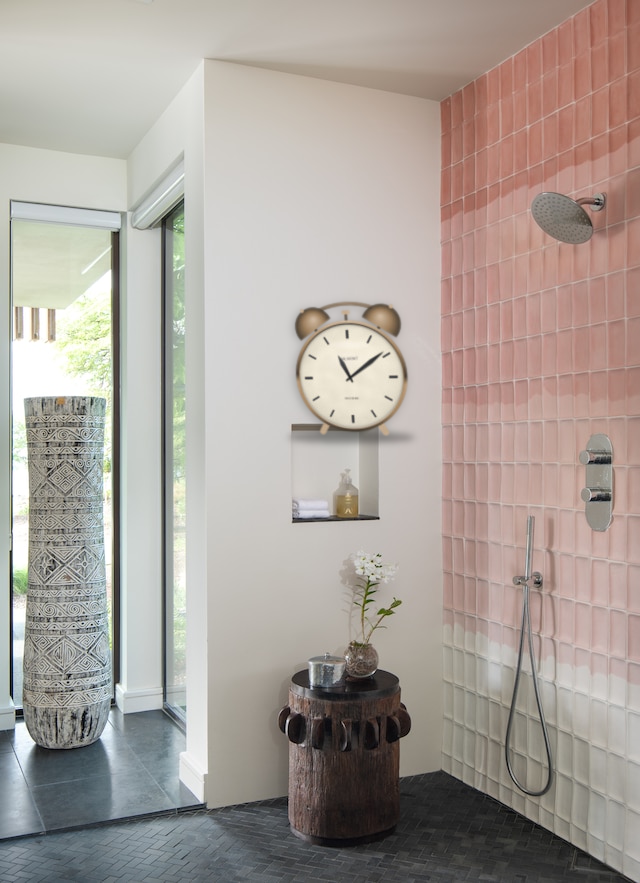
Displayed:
11.09
